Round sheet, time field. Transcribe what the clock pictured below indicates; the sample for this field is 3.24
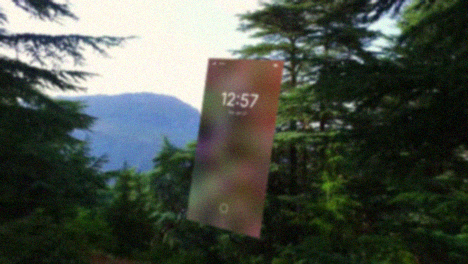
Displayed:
12.57
